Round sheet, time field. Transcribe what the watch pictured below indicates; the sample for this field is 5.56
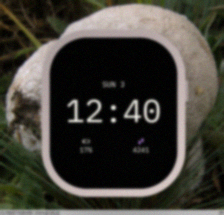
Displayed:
12.40
